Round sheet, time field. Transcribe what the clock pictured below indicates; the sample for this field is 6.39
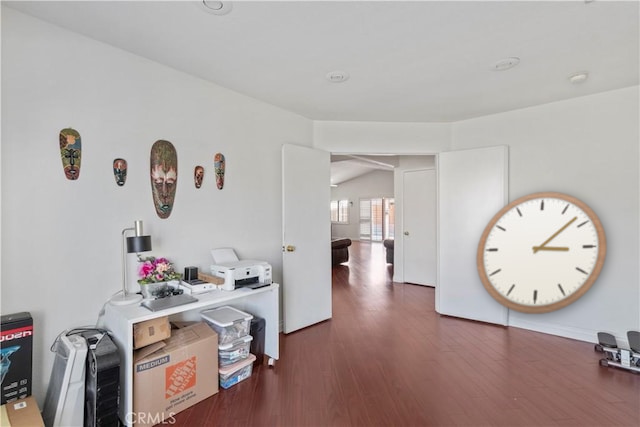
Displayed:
3.08
